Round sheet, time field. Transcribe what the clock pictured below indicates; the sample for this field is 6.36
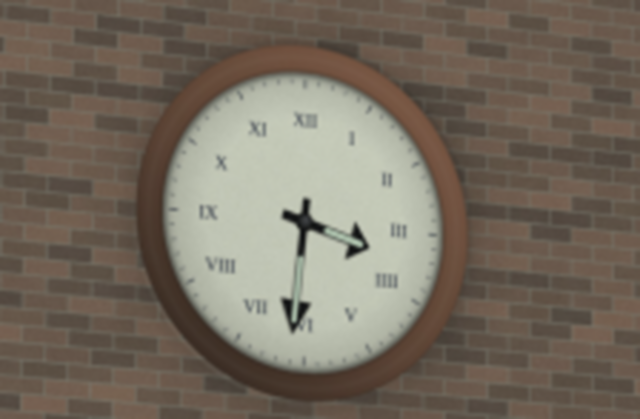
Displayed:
3.31
